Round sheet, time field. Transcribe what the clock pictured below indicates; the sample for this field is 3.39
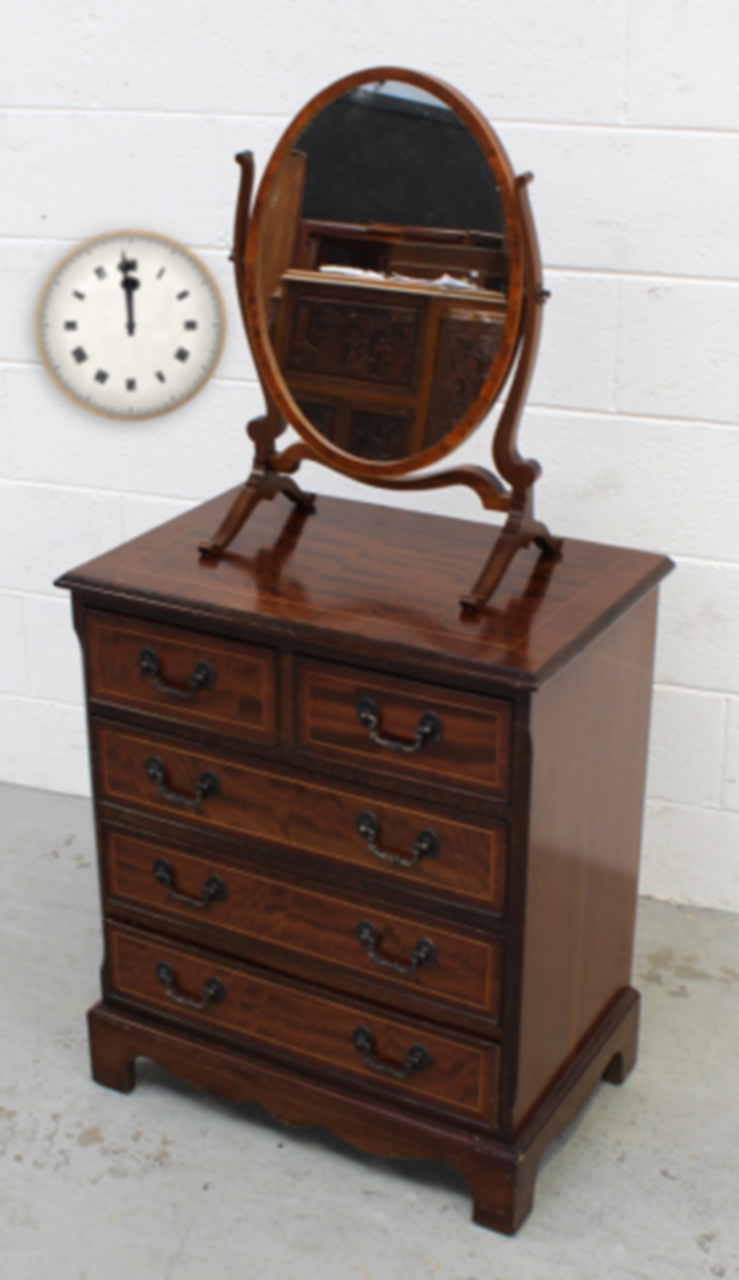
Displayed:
11.59
